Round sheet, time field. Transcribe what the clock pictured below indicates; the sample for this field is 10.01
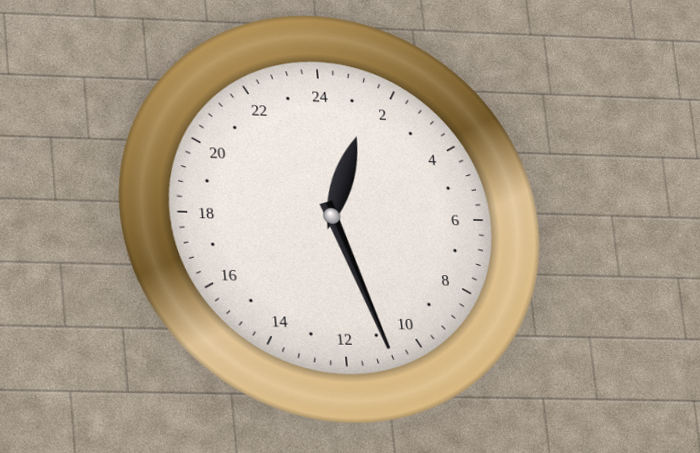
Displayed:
1.27
